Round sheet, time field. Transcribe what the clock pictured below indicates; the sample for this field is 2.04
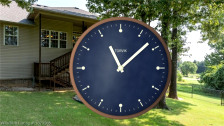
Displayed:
11.08
